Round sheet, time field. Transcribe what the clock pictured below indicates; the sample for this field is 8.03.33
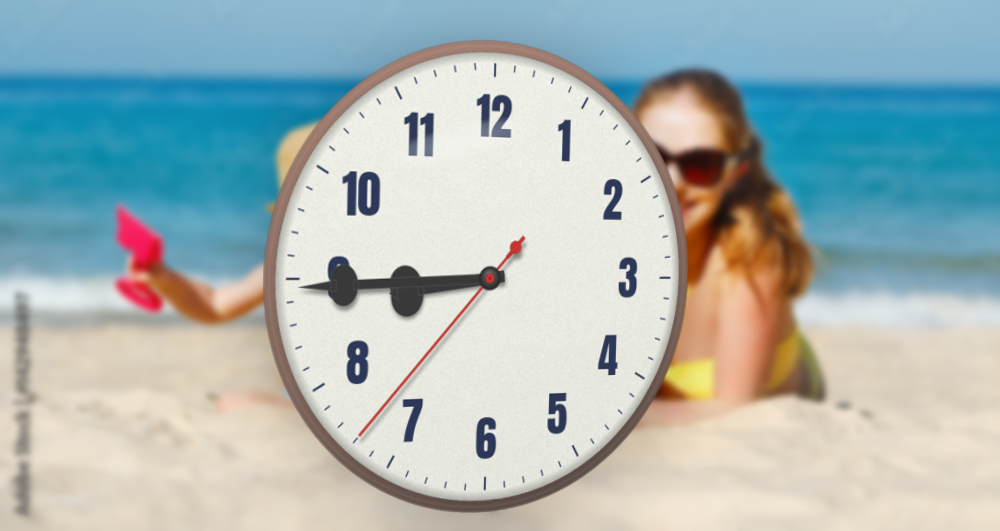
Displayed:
8.44.37
